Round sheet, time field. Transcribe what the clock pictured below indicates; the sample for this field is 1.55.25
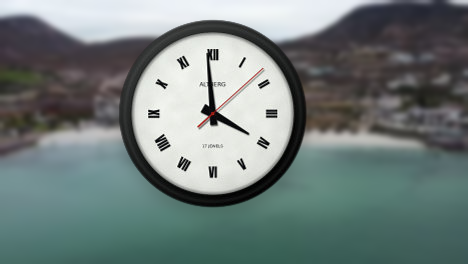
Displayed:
3.59.08
